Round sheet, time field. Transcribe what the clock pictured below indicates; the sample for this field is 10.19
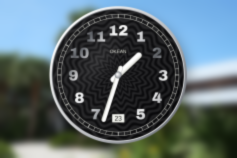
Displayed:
1.33
